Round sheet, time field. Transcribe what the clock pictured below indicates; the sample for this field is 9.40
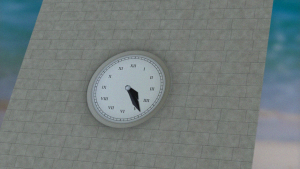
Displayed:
4.24
